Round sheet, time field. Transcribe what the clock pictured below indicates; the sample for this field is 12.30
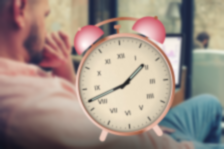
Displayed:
1.42
